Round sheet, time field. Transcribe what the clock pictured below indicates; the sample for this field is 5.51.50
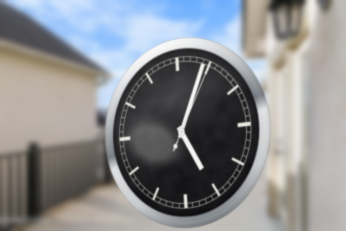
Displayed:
5.04.05
